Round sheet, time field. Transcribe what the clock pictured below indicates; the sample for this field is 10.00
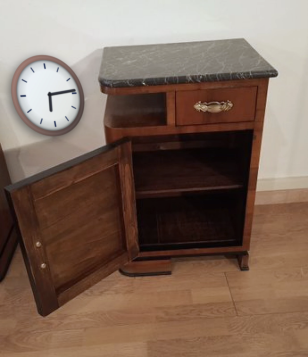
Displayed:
6.14
